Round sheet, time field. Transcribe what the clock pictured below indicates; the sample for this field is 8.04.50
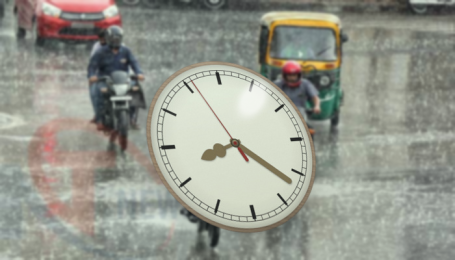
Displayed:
8.21.56
